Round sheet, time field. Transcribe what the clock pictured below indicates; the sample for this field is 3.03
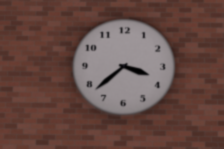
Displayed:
3.38
